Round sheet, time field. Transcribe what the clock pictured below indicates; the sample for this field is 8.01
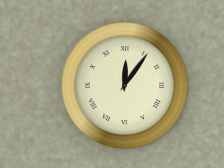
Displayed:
12.06
